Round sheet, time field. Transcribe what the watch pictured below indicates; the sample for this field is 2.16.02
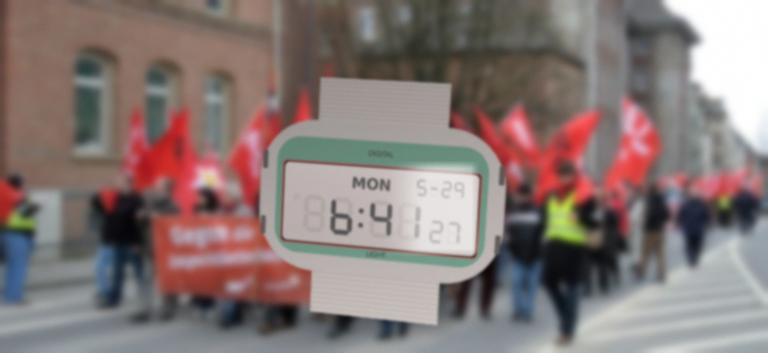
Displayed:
6.41.27
